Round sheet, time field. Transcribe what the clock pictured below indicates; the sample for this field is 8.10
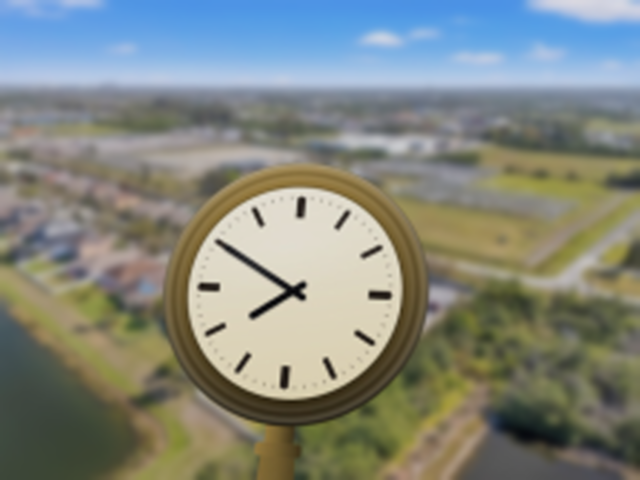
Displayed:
7.50
